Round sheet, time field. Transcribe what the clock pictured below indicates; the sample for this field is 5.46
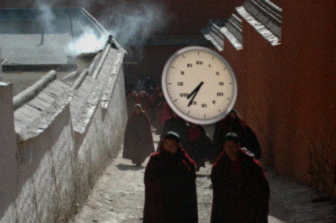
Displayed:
7.36
